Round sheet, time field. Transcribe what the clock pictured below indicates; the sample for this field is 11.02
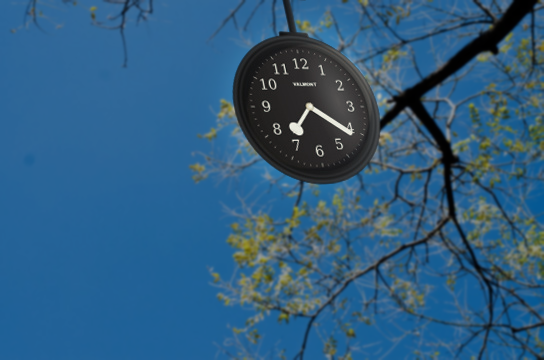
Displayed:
7.21
